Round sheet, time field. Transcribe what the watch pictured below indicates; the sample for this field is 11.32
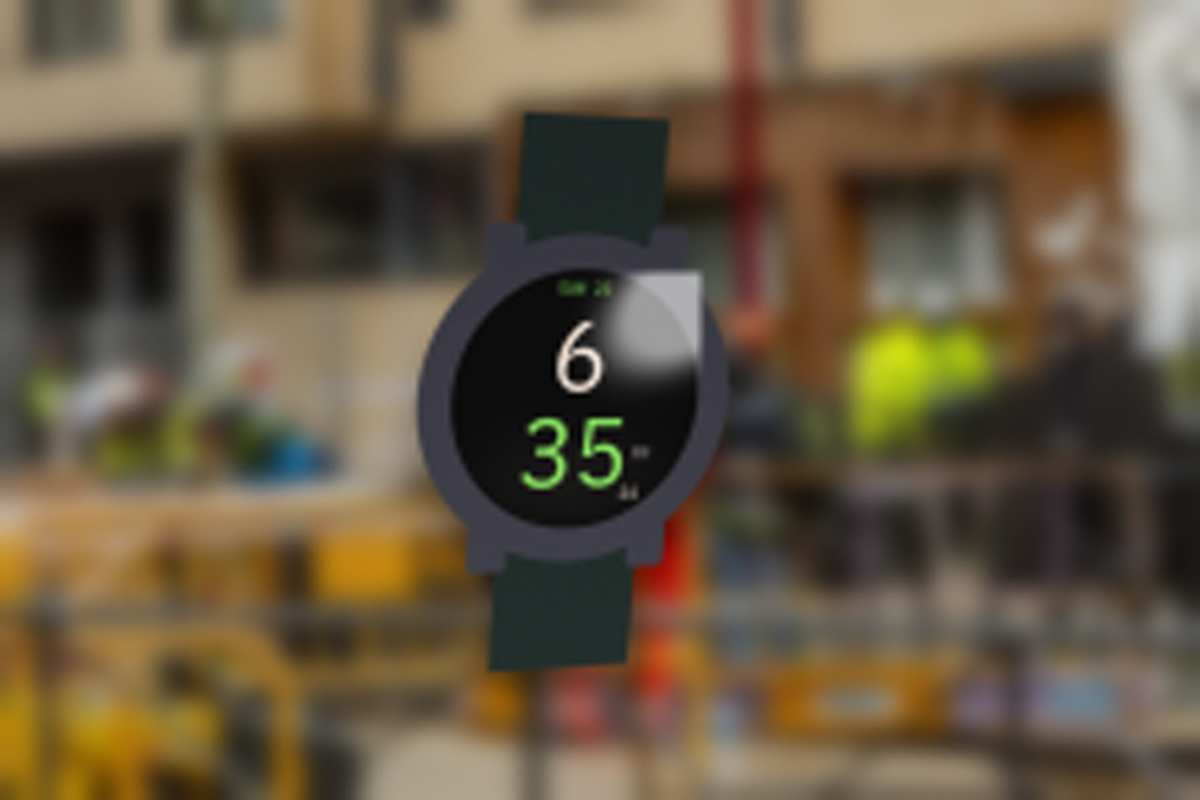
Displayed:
6.35
